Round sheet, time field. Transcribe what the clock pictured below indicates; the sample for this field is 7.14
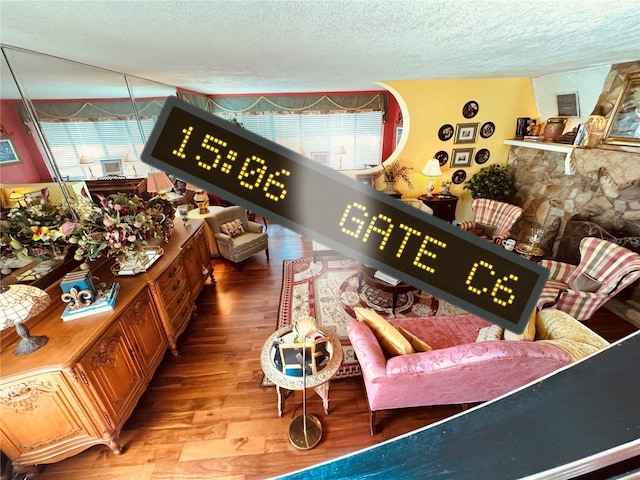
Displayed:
15.06
